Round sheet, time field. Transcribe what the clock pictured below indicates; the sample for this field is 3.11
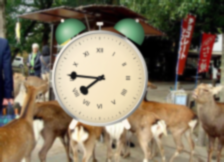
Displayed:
7.46
